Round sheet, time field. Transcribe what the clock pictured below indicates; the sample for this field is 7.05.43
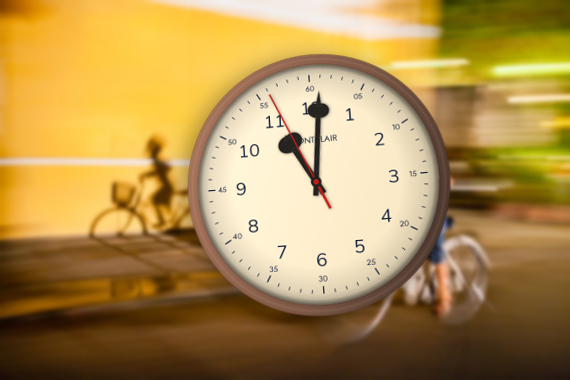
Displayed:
11.00.56
